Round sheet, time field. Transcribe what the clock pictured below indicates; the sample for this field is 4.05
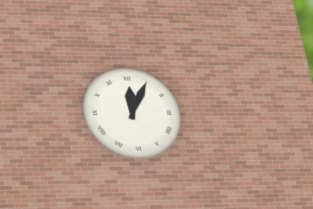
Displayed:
12.05
